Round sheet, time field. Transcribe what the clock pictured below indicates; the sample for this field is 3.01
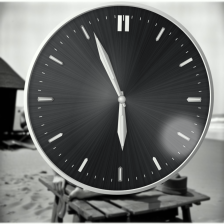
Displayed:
5.56
